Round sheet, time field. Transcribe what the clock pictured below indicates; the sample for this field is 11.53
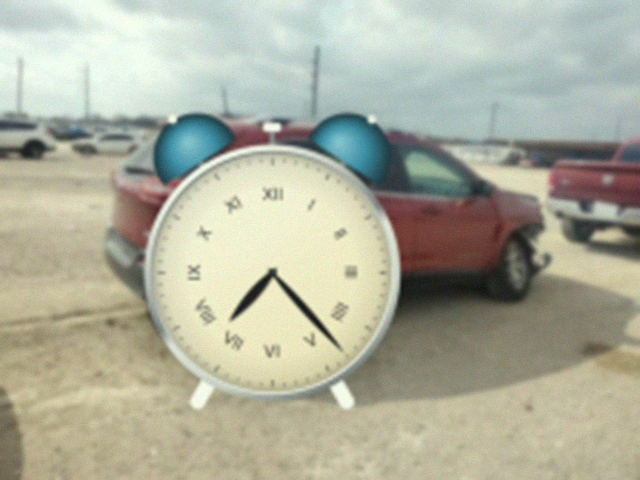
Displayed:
7.23
